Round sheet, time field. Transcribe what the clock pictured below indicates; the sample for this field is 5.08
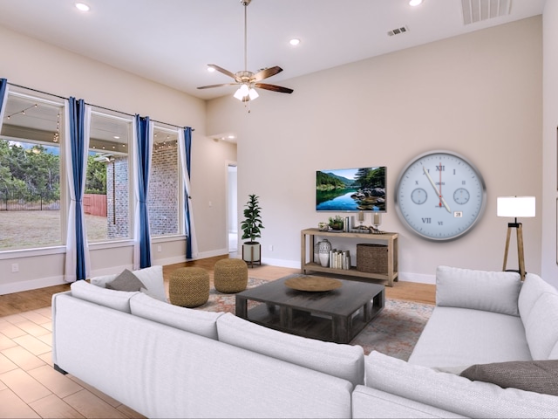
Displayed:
4.55
